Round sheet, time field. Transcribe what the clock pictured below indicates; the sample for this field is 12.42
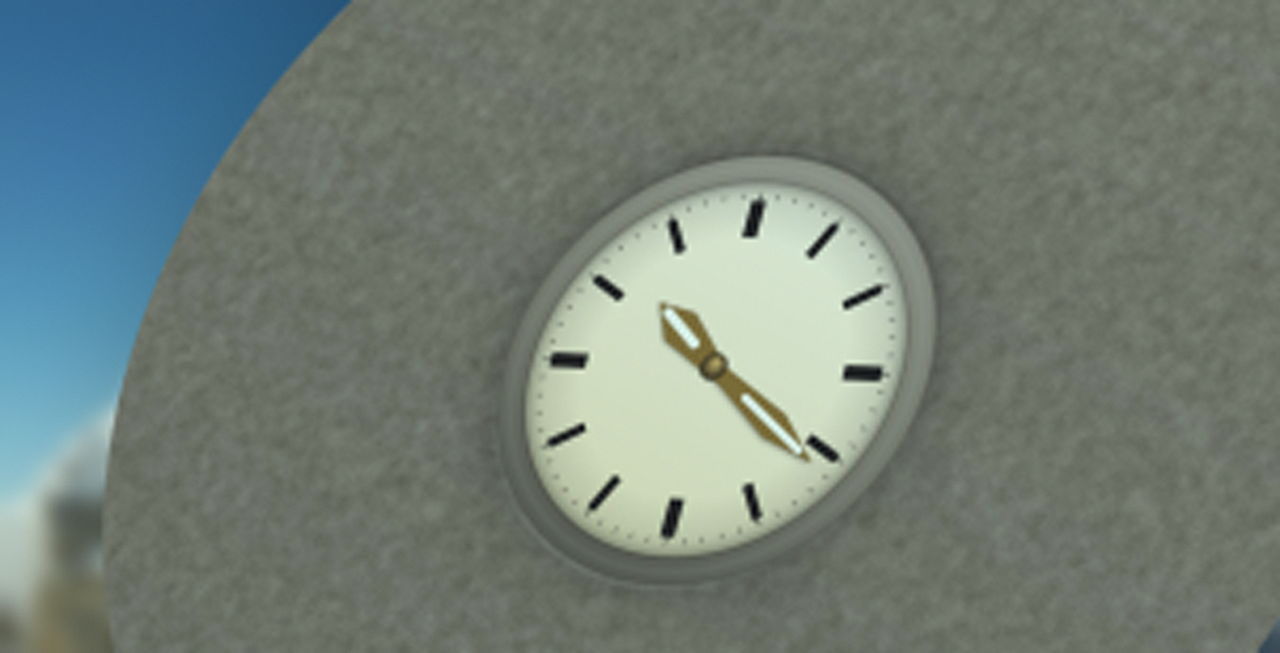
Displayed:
10.21
